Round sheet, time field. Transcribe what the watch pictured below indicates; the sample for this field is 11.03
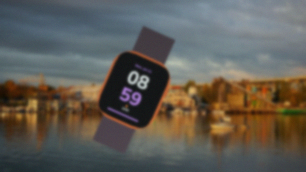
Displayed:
8.59
